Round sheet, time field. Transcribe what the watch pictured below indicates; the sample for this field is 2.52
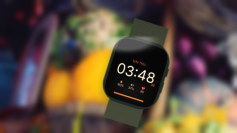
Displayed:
3.48
